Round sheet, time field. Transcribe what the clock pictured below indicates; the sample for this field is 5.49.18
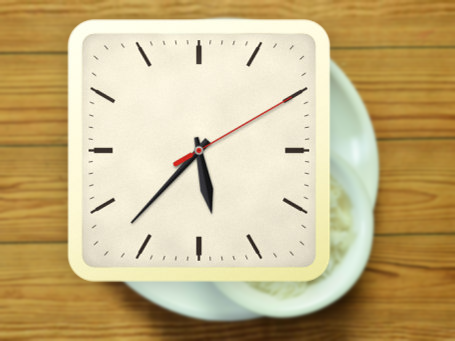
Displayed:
5.37.10
